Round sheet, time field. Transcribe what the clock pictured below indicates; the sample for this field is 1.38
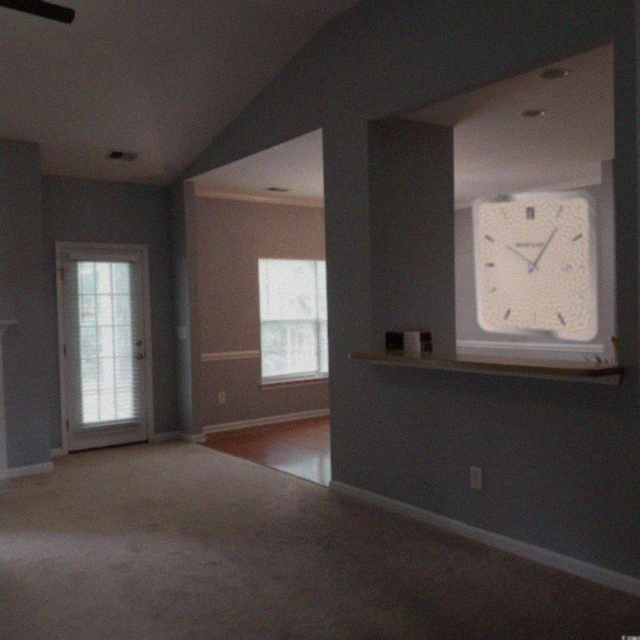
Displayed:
10.06
